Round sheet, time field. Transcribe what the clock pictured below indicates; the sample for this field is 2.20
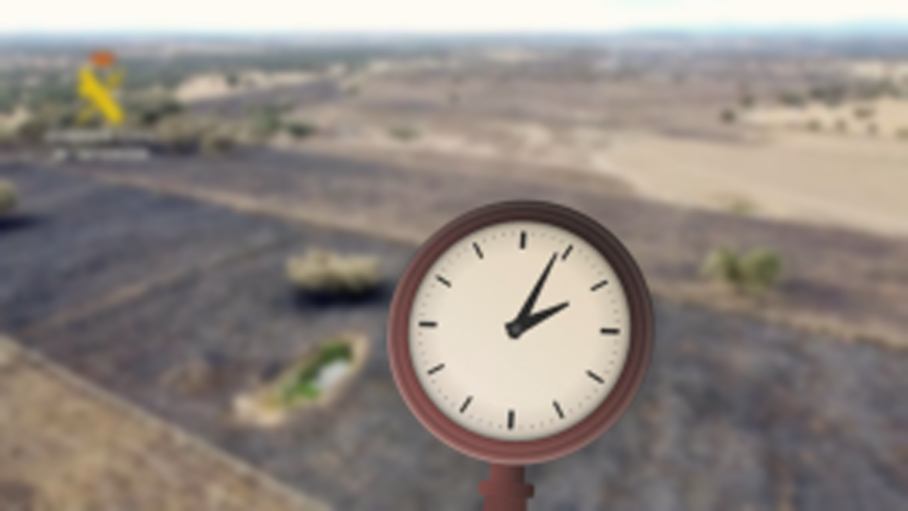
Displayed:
2.04
